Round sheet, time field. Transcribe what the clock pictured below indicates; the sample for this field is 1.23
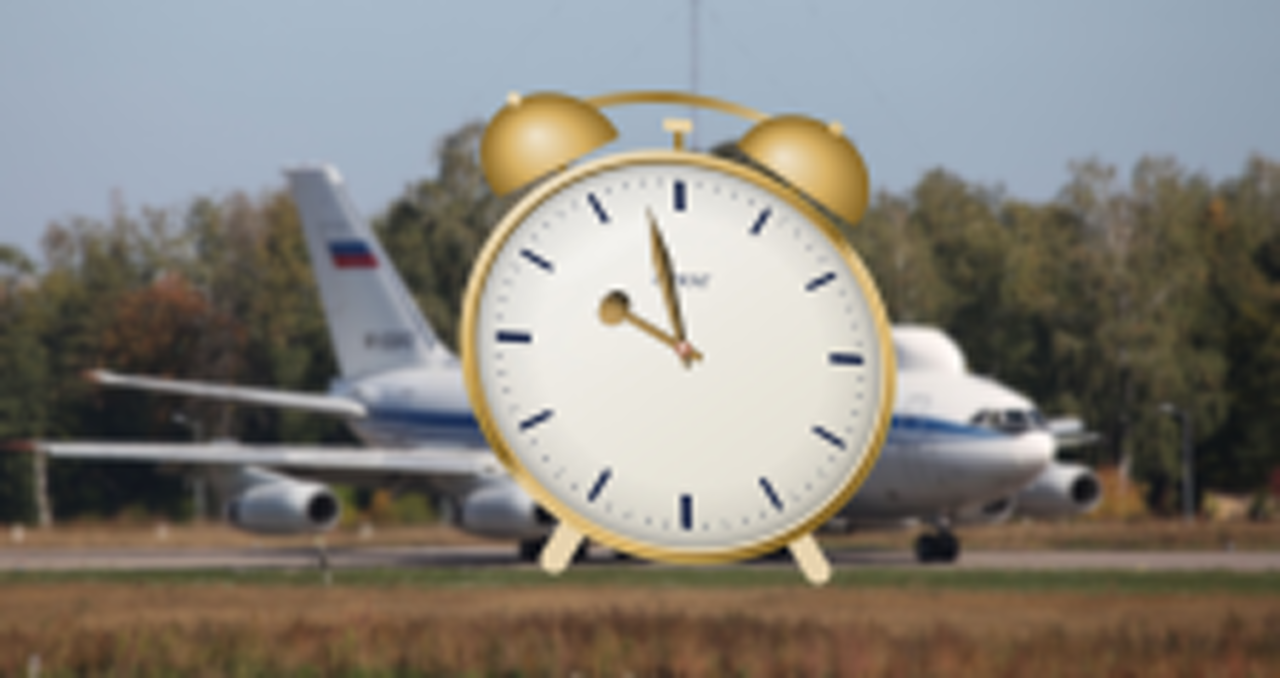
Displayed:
9.58
